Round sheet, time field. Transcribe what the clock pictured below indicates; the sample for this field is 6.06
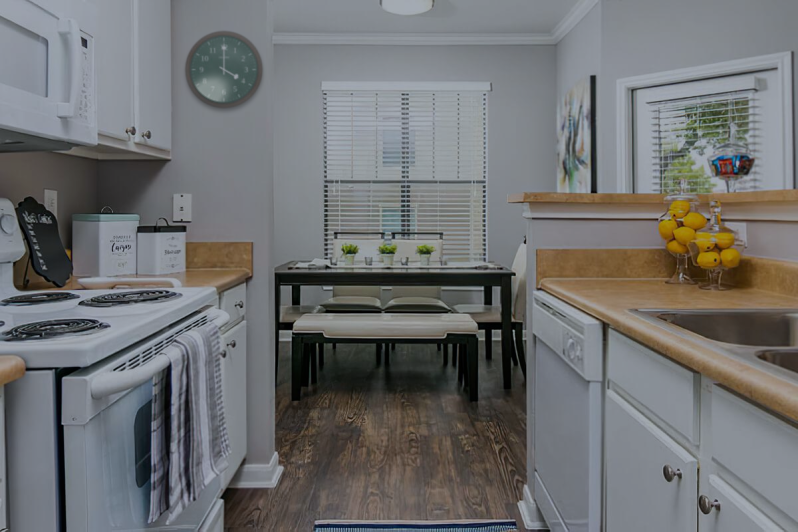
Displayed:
4.00
